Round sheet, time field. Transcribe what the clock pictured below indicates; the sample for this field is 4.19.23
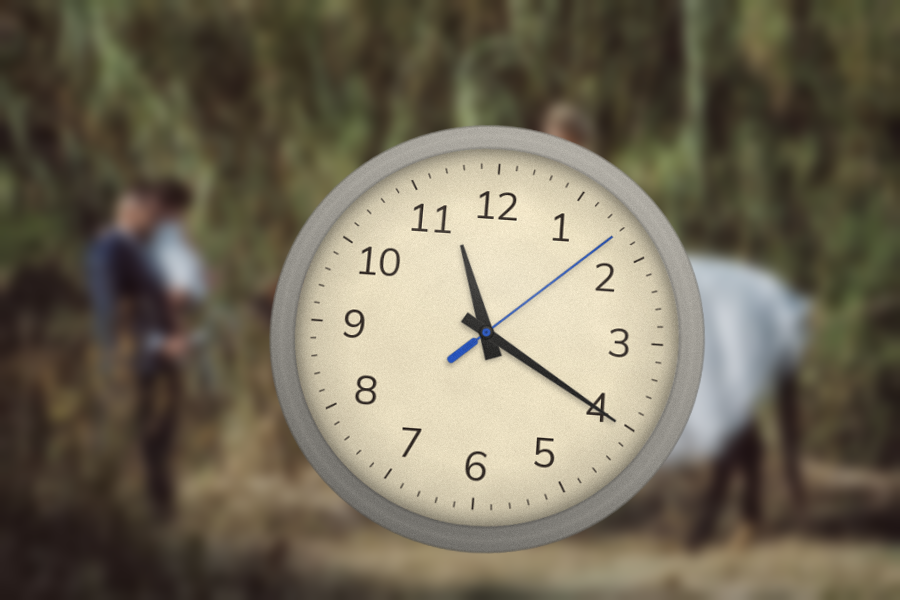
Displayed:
11.20.08
